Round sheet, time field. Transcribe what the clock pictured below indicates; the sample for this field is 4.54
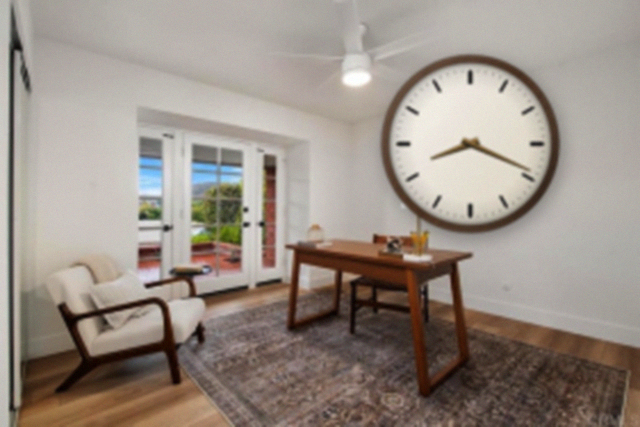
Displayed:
8.19
